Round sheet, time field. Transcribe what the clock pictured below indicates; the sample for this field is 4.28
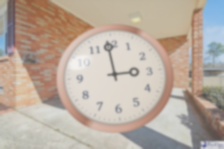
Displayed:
2.59
